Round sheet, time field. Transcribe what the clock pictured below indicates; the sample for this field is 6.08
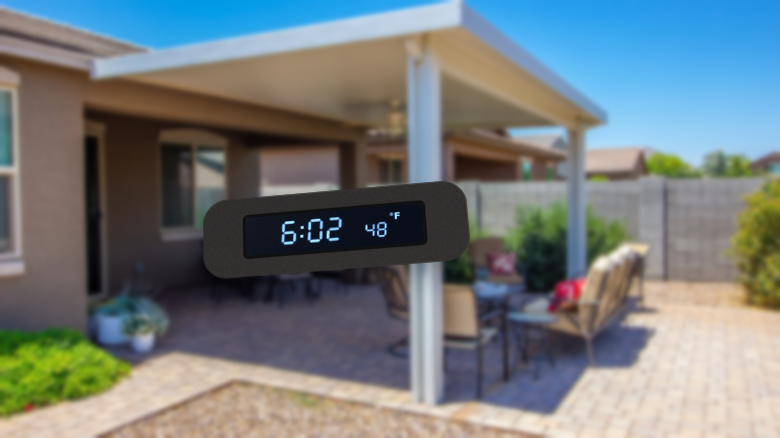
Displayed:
6.02
